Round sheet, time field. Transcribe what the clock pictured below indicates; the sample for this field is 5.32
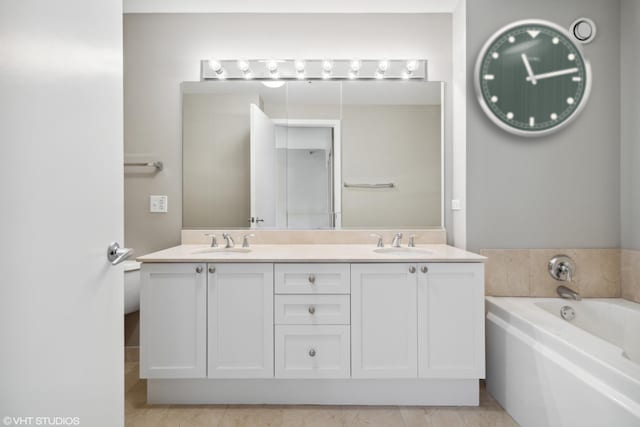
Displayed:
11.13
